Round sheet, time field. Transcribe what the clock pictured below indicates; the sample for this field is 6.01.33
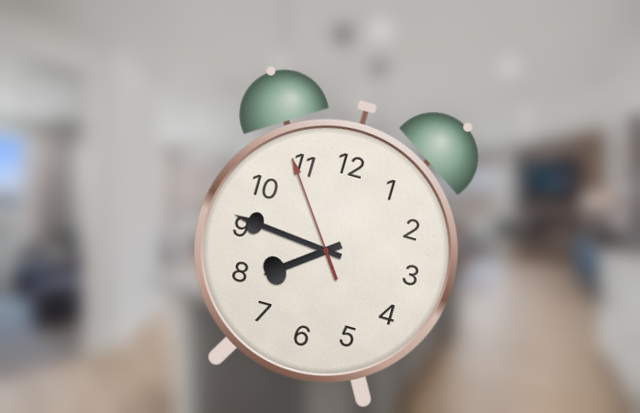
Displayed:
7.45.54
